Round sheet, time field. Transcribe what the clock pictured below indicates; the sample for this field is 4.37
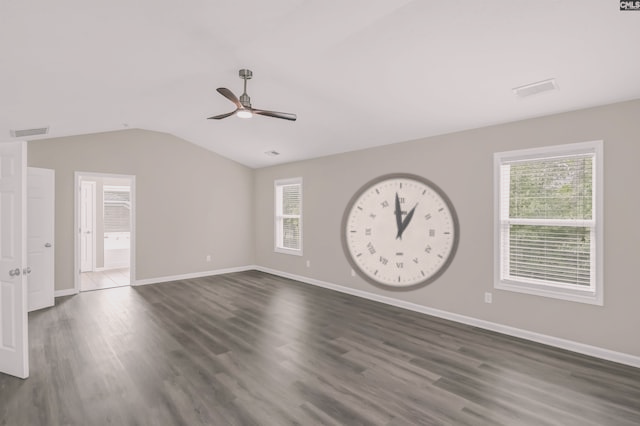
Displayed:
12.59
